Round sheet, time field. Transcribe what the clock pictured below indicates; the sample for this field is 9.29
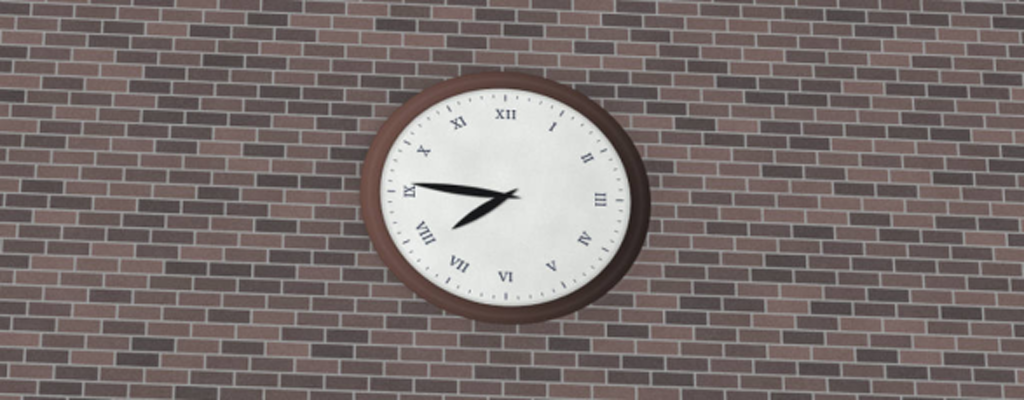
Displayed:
7.46
